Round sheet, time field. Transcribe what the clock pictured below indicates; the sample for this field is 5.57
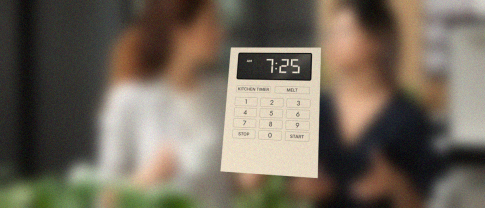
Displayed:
7.25
